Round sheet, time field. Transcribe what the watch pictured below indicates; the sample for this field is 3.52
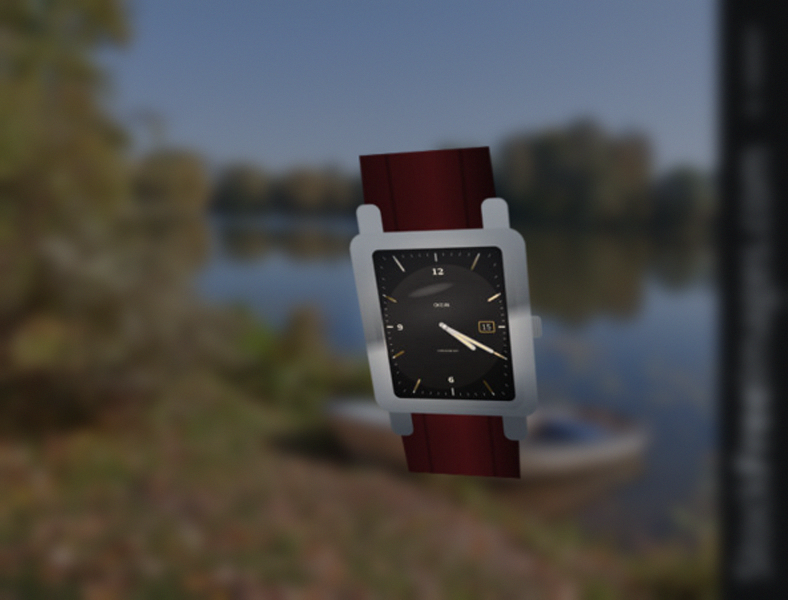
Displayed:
4.20
